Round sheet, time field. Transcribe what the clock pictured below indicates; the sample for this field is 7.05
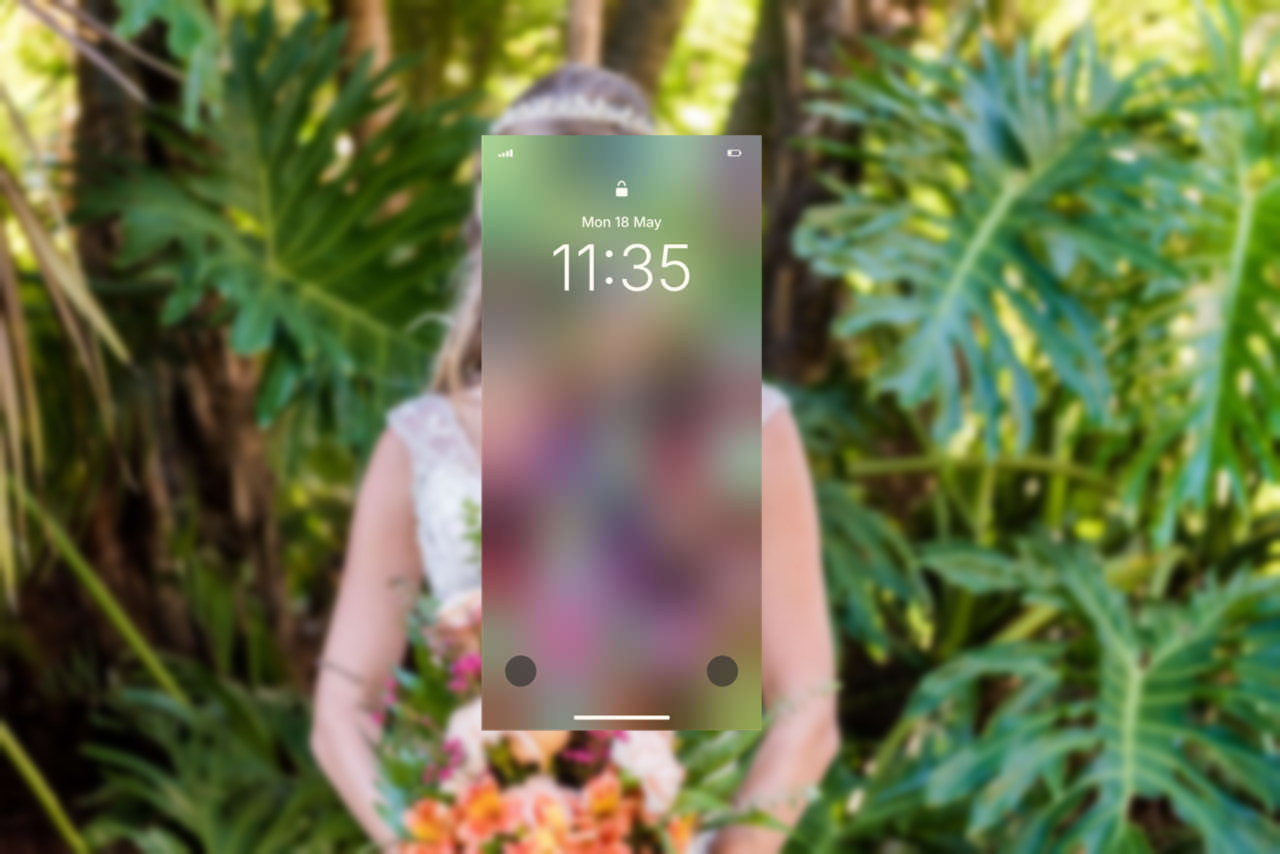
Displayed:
11.35
